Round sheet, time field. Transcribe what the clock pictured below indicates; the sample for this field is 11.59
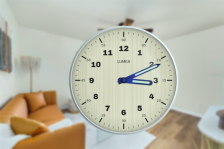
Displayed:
3.11
